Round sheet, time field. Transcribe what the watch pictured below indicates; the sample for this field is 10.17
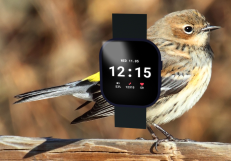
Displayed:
12.15
